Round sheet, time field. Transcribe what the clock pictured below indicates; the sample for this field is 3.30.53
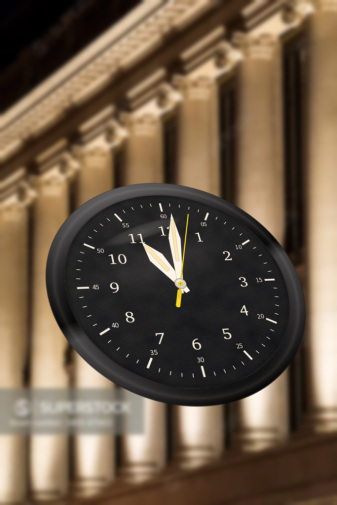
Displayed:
11.01.03
